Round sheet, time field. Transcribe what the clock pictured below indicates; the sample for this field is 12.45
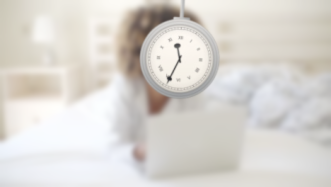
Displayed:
11.34
